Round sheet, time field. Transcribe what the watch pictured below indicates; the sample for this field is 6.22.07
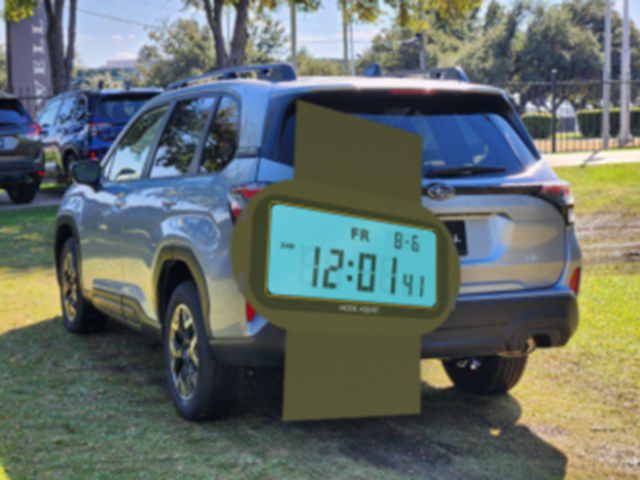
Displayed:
12.01.41
